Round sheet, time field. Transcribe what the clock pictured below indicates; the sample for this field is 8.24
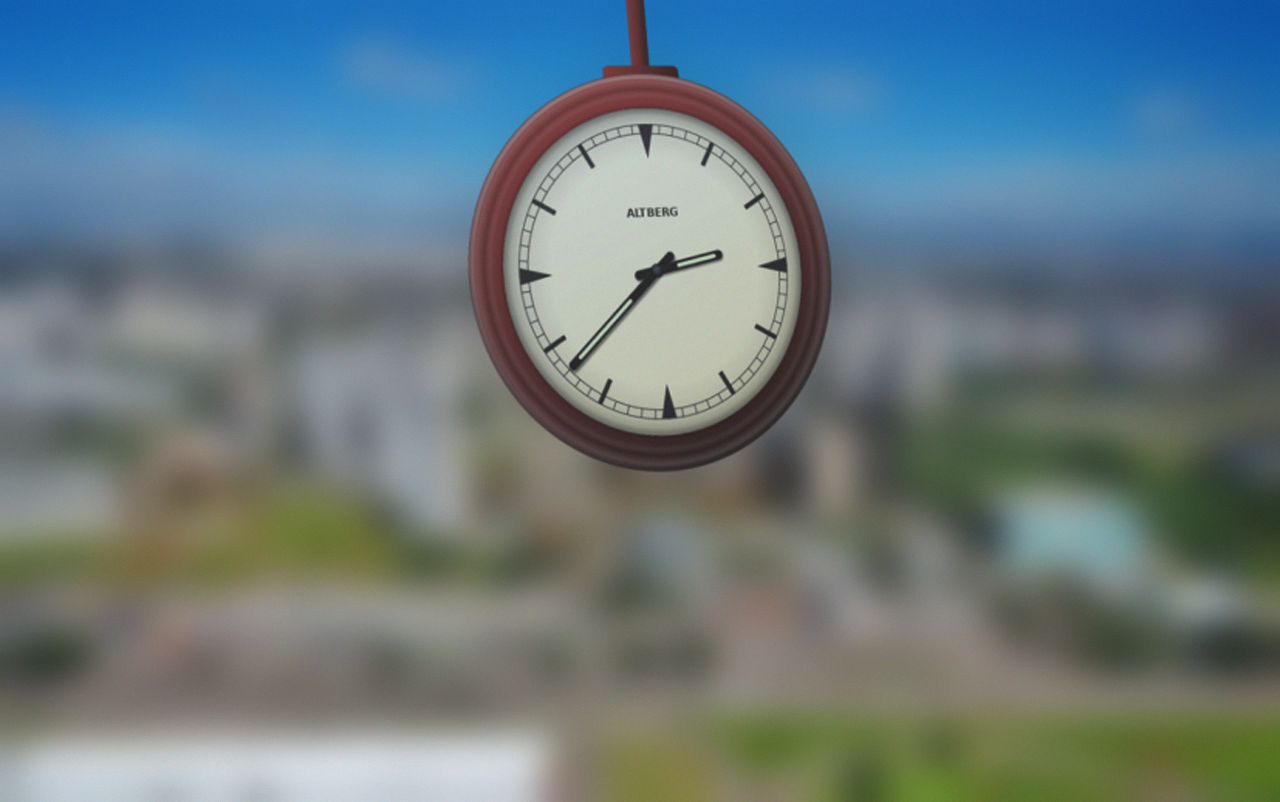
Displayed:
2.38
